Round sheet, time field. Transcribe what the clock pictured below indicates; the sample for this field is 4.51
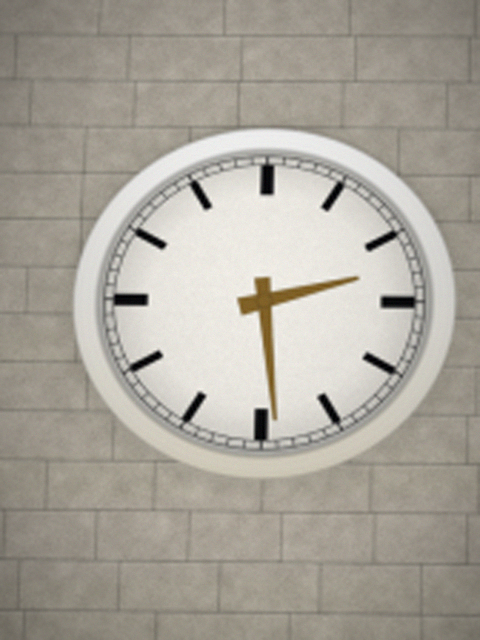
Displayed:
2.29
